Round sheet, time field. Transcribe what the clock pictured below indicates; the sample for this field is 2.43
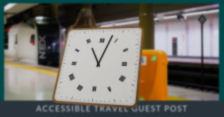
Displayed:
11.03
